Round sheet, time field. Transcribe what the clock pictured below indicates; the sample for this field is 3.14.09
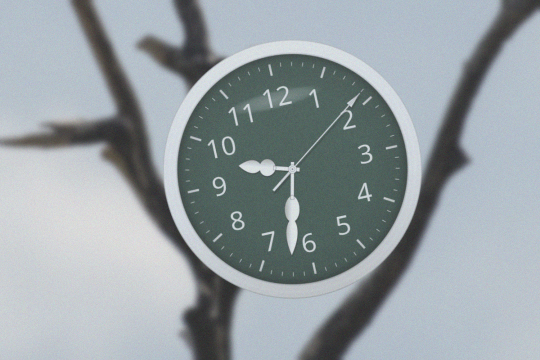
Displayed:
9.32.09
